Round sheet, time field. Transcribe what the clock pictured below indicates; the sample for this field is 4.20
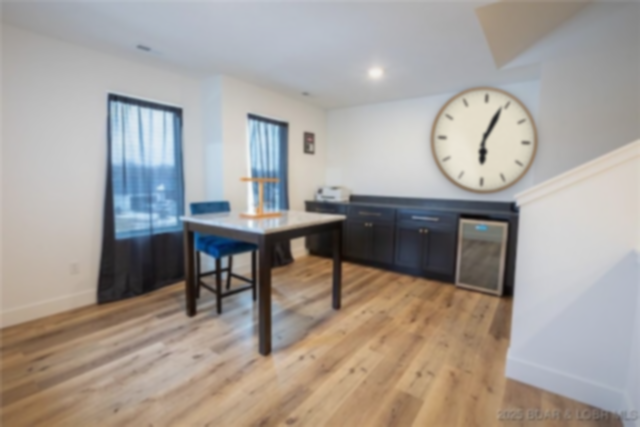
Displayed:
6.04
